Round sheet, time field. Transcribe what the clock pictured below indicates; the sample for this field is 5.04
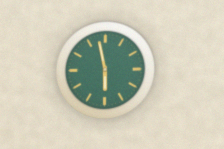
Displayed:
5.58
